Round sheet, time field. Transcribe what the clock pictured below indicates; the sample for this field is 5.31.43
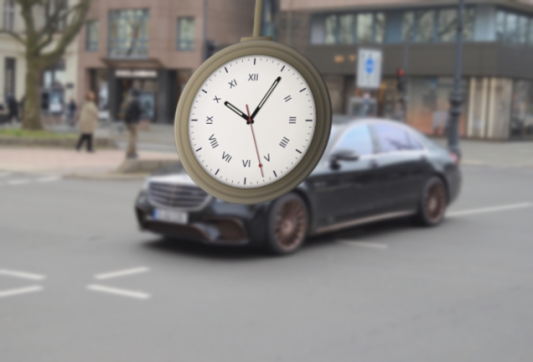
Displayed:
10.05.27
